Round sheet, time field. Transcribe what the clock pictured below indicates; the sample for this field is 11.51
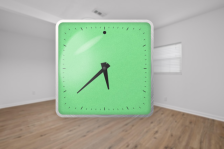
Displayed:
5.38
